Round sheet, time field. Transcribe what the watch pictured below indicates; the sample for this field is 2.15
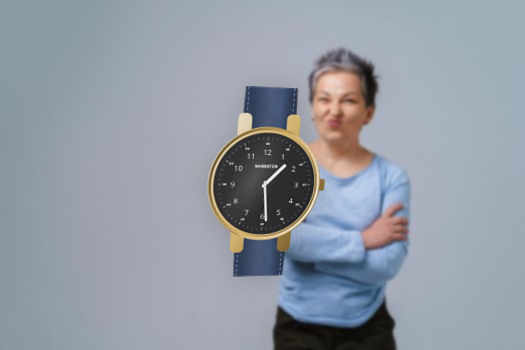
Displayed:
1.29
